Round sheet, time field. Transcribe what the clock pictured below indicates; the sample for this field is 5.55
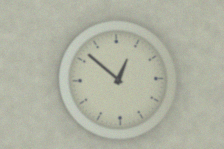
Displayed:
12.52
